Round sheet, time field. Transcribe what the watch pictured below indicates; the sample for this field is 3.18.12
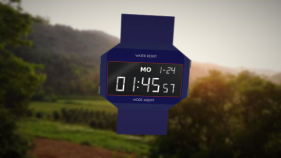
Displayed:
1.45.57
